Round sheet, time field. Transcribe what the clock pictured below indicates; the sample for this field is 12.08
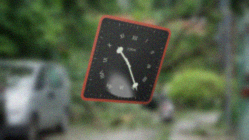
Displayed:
10.24
